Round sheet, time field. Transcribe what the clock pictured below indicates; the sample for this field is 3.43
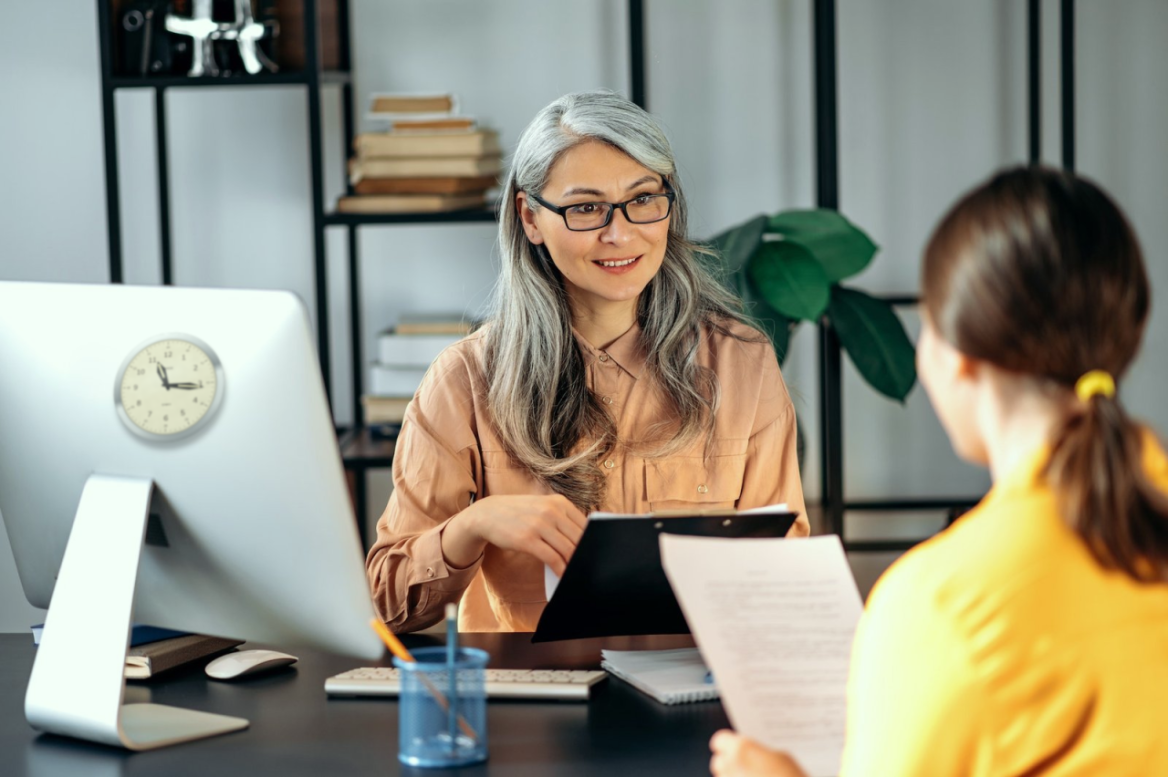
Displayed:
11.16
